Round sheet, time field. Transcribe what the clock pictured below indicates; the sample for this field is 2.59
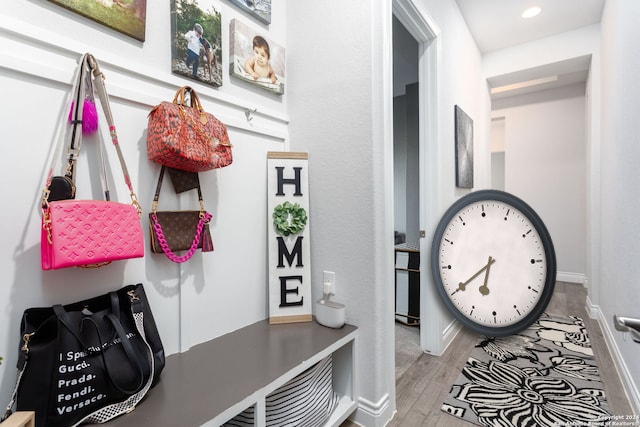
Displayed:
6.40
